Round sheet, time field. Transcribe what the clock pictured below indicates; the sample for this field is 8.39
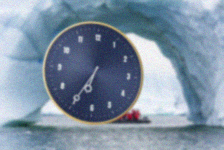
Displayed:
6.35
